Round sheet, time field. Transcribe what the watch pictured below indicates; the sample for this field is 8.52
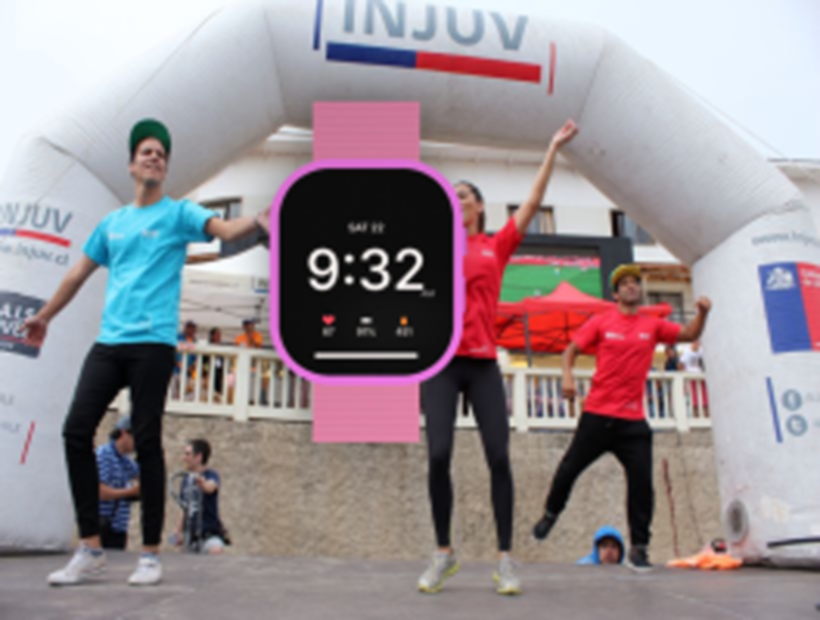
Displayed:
9.32
